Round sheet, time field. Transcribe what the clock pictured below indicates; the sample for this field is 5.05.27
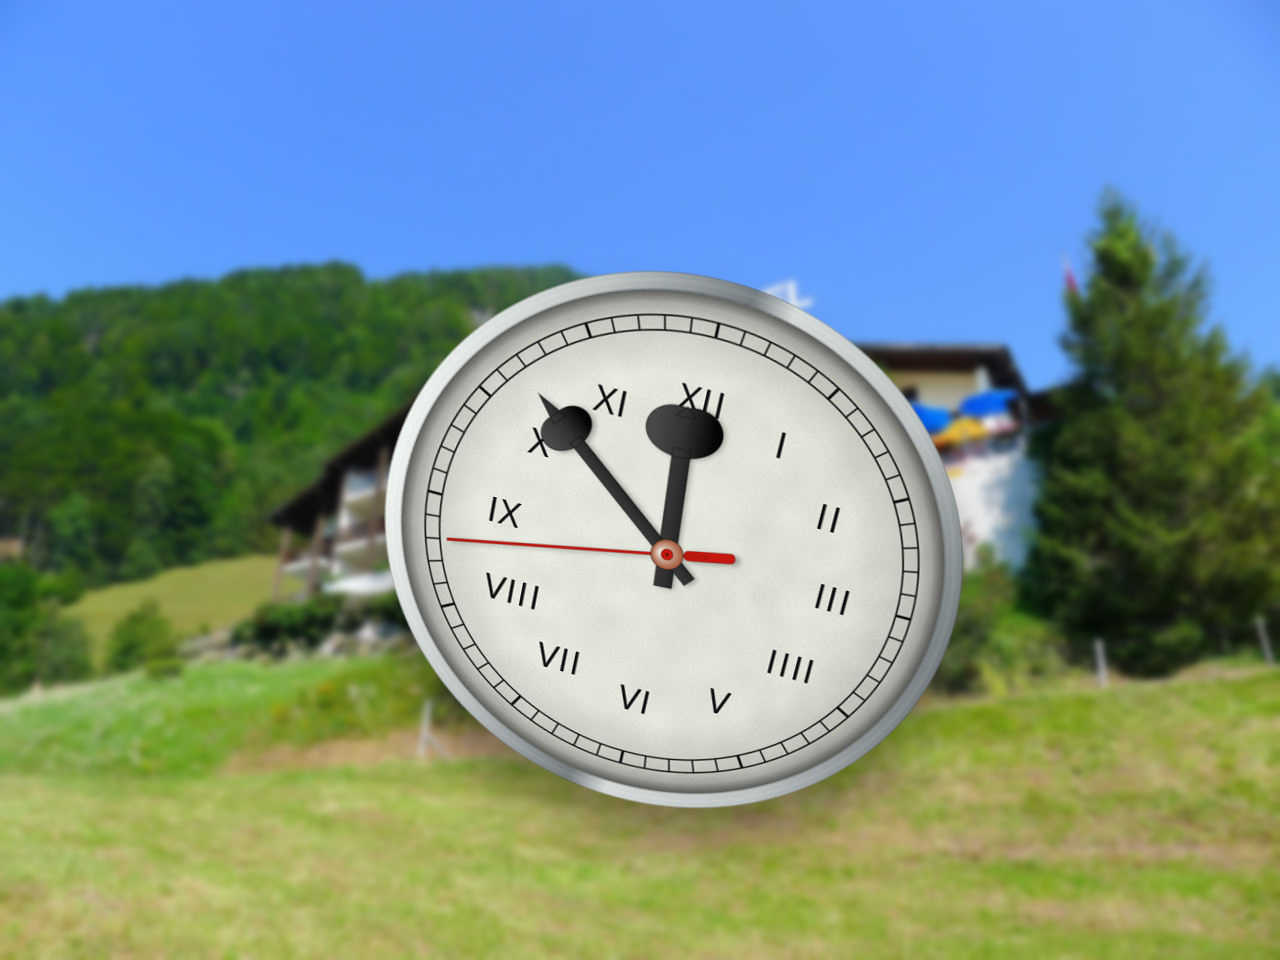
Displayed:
11.51.43
